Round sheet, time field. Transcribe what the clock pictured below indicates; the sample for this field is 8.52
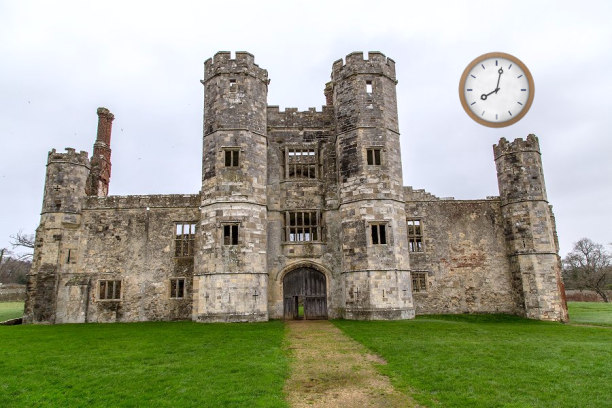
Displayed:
8.02
